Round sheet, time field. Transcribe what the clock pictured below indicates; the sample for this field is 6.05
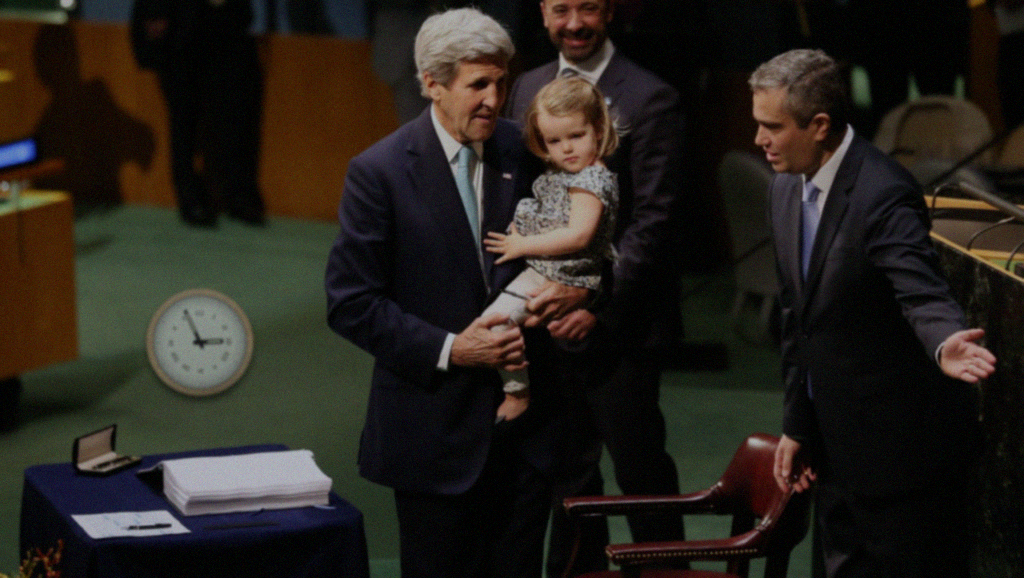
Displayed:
2.56
